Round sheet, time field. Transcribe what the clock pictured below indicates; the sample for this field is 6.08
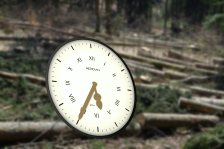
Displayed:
5.35
